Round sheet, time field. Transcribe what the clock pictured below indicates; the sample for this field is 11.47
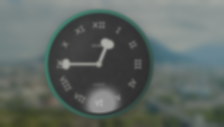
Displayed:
12.45
